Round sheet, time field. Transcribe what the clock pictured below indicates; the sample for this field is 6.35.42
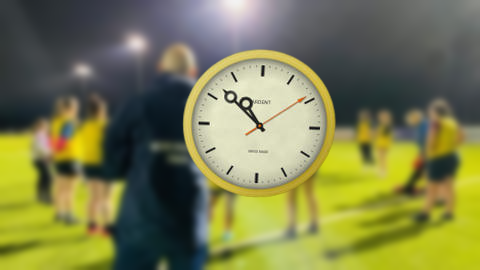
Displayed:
10.52.09
